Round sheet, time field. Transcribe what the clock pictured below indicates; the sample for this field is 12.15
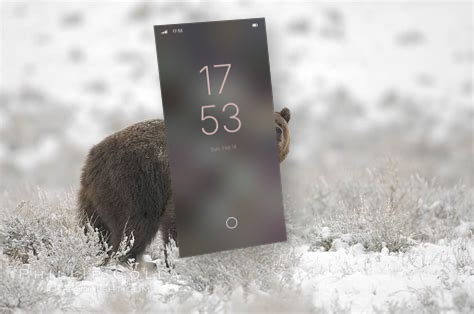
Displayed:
17.53
